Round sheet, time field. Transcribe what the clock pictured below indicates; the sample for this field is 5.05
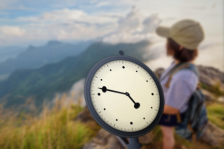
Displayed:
4.47
